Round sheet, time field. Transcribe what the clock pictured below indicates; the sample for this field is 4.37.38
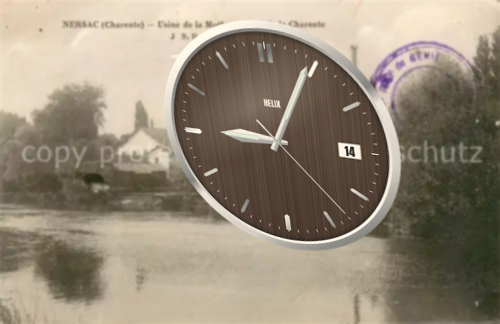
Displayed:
9.04.23
